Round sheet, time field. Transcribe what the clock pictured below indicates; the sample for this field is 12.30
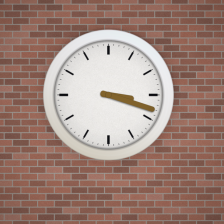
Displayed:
3.18
